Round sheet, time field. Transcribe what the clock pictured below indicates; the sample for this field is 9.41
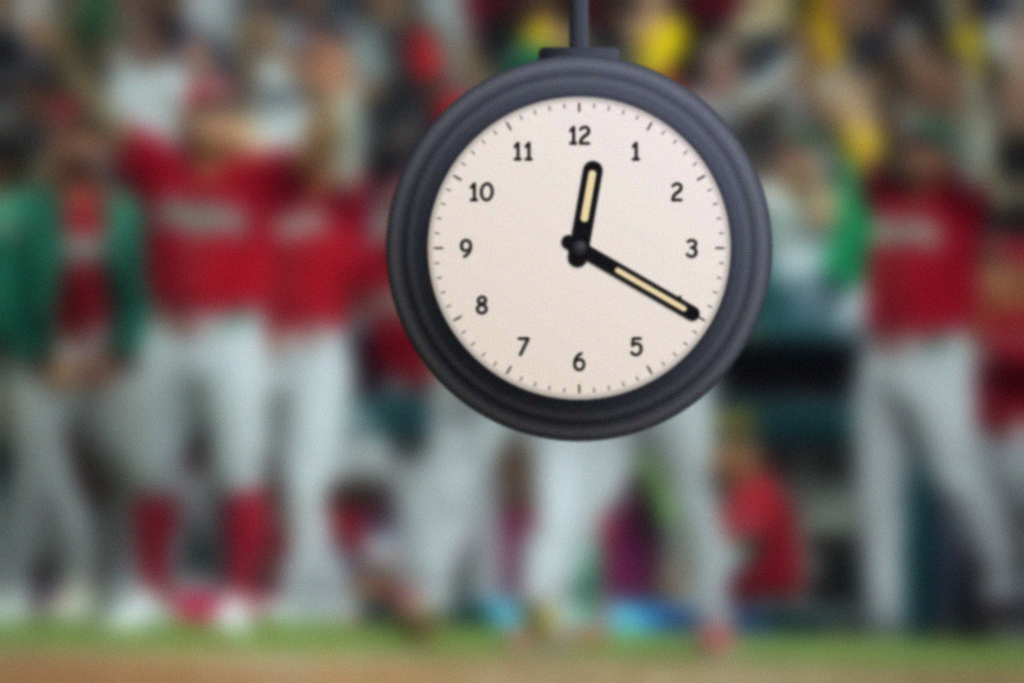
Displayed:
12.20
